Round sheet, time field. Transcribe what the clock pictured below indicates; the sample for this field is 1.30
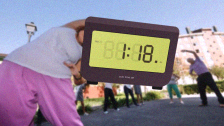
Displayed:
1.18
